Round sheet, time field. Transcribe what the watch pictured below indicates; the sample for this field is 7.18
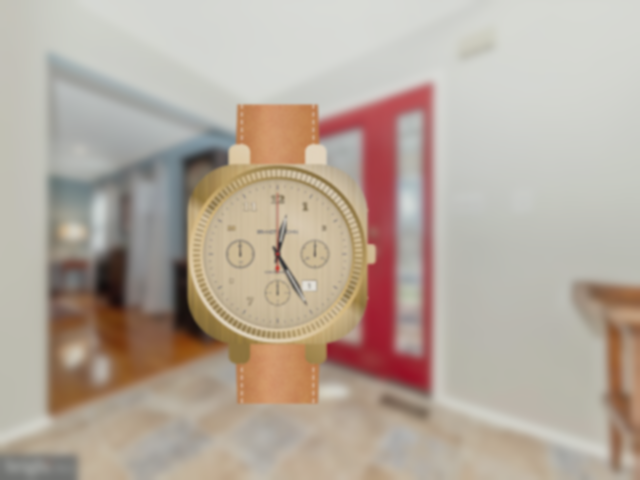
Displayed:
12.25
